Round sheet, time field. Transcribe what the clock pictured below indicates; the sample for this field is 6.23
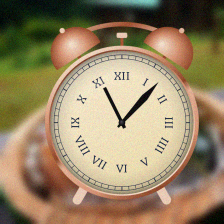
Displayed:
11.07
